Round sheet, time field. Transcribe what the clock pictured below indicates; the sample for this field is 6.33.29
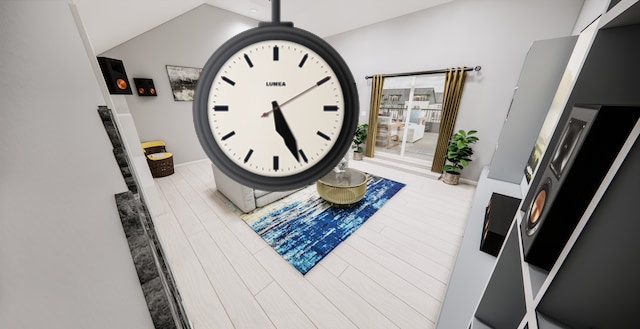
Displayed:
5.26.10
